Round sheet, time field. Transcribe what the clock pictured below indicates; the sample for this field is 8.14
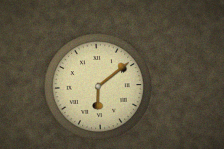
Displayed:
6.09
